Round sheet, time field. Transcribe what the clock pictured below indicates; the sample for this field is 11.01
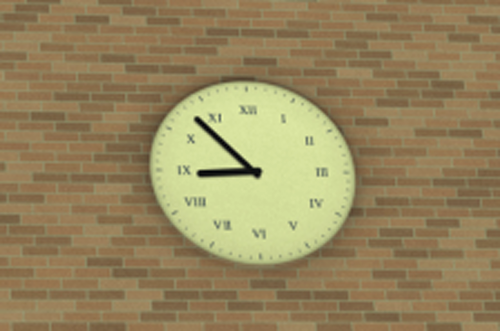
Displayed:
8.53
